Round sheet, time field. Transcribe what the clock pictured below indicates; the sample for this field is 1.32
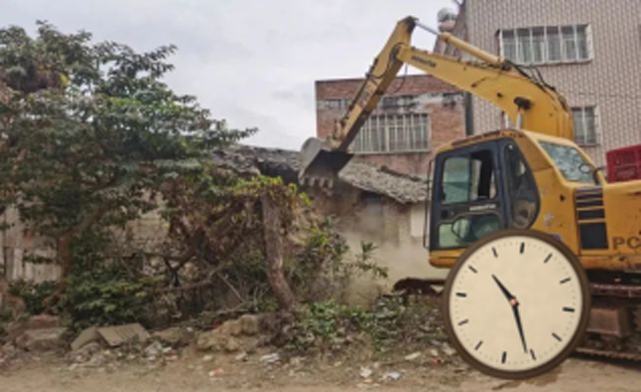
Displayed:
10.26
